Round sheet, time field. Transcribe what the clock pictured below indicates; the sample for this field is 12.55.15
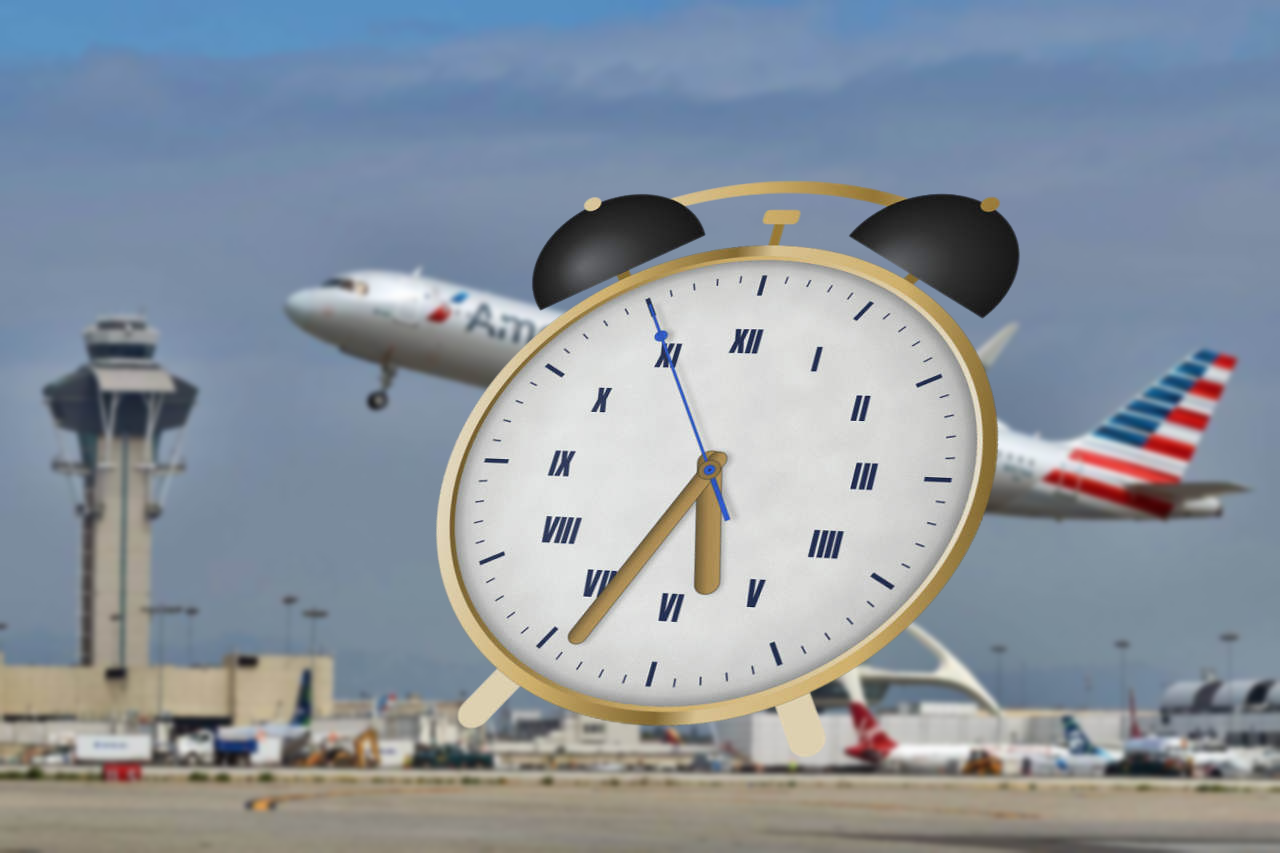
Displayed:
5.33.55
